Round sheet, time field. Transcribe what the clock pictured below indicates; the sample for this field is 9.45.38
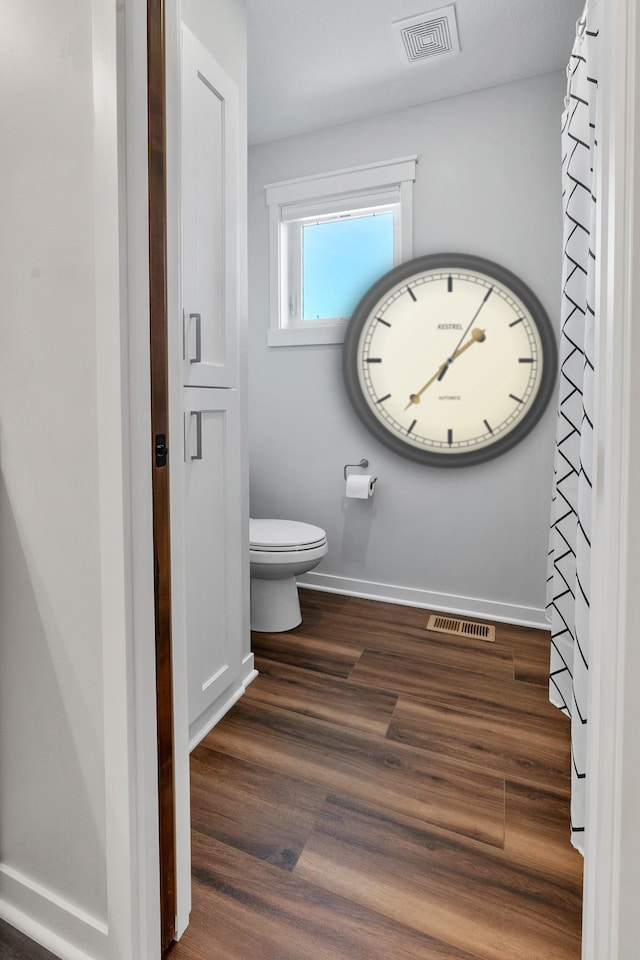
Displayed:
1.37.05
